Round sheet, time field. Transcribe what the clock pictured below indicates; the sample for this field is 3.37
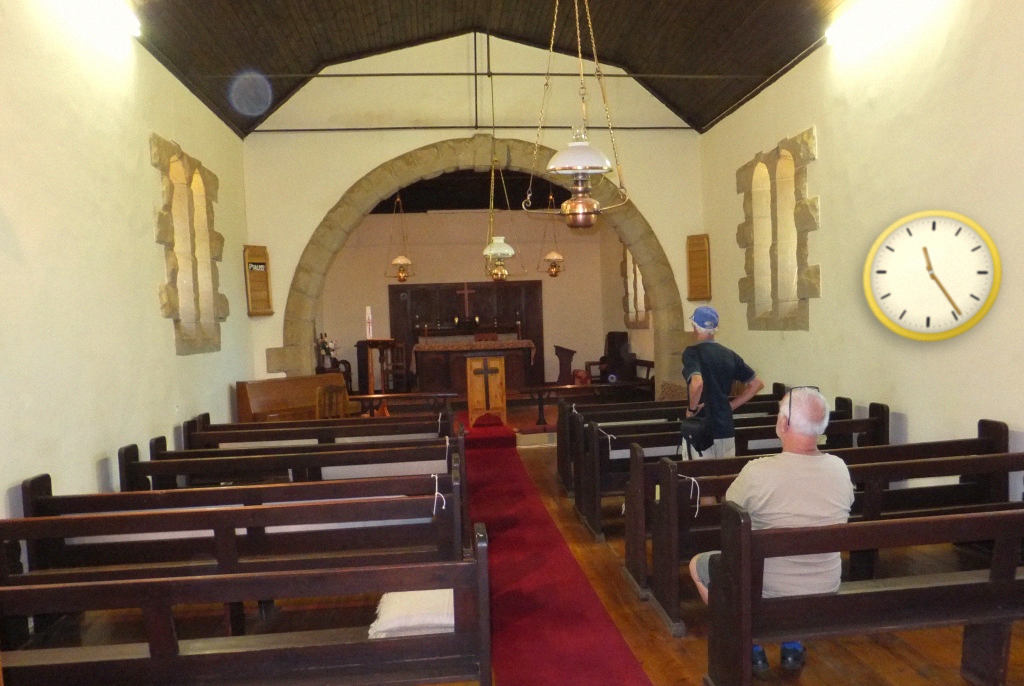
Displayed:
11.24
